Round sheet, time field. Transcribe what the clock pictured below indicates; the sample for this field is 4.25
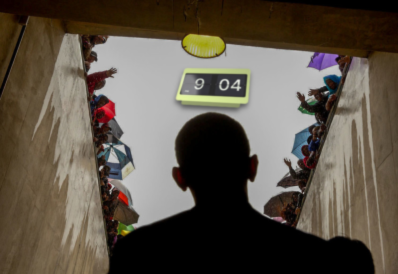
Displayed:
9.04
